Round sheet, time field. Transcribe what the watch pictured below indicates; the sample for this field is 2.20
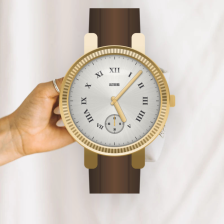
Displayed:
5.07
